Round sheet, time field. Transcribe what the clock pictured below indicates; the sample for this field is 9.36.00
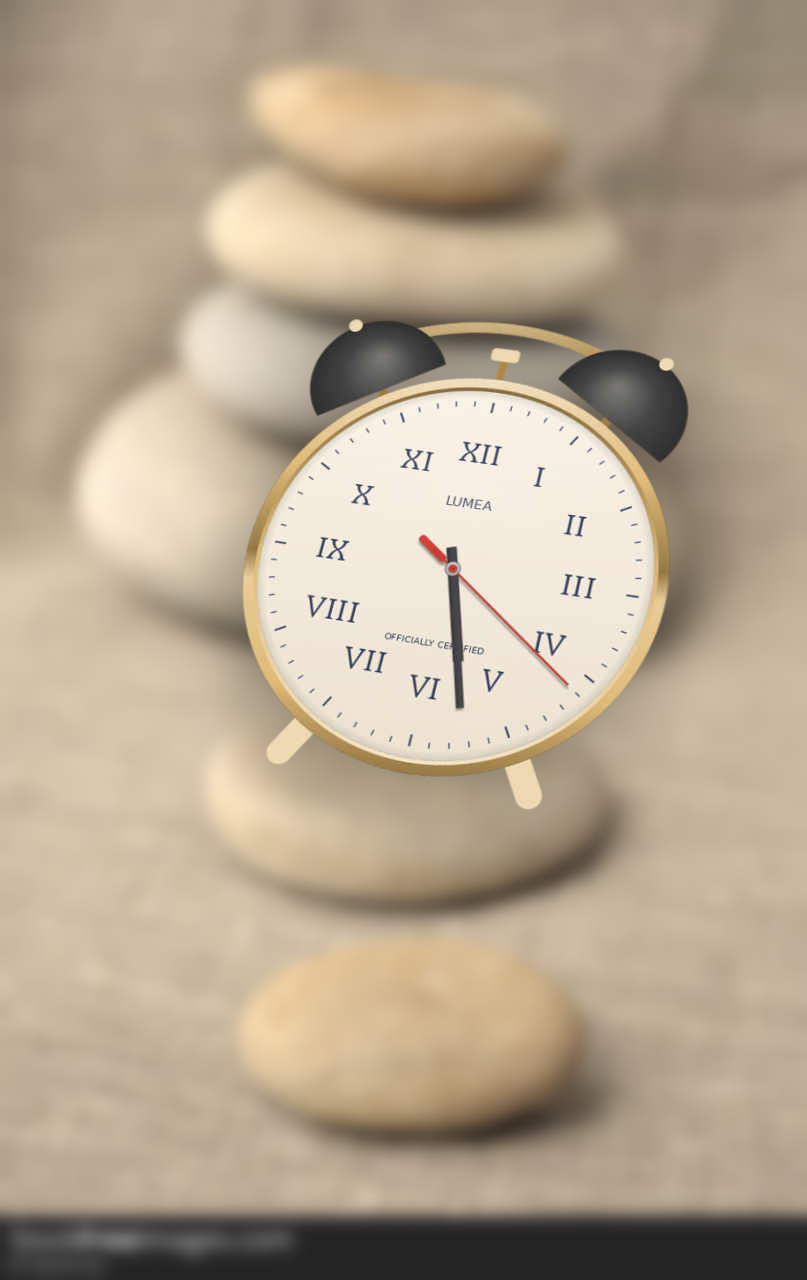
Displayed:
5.27.21
